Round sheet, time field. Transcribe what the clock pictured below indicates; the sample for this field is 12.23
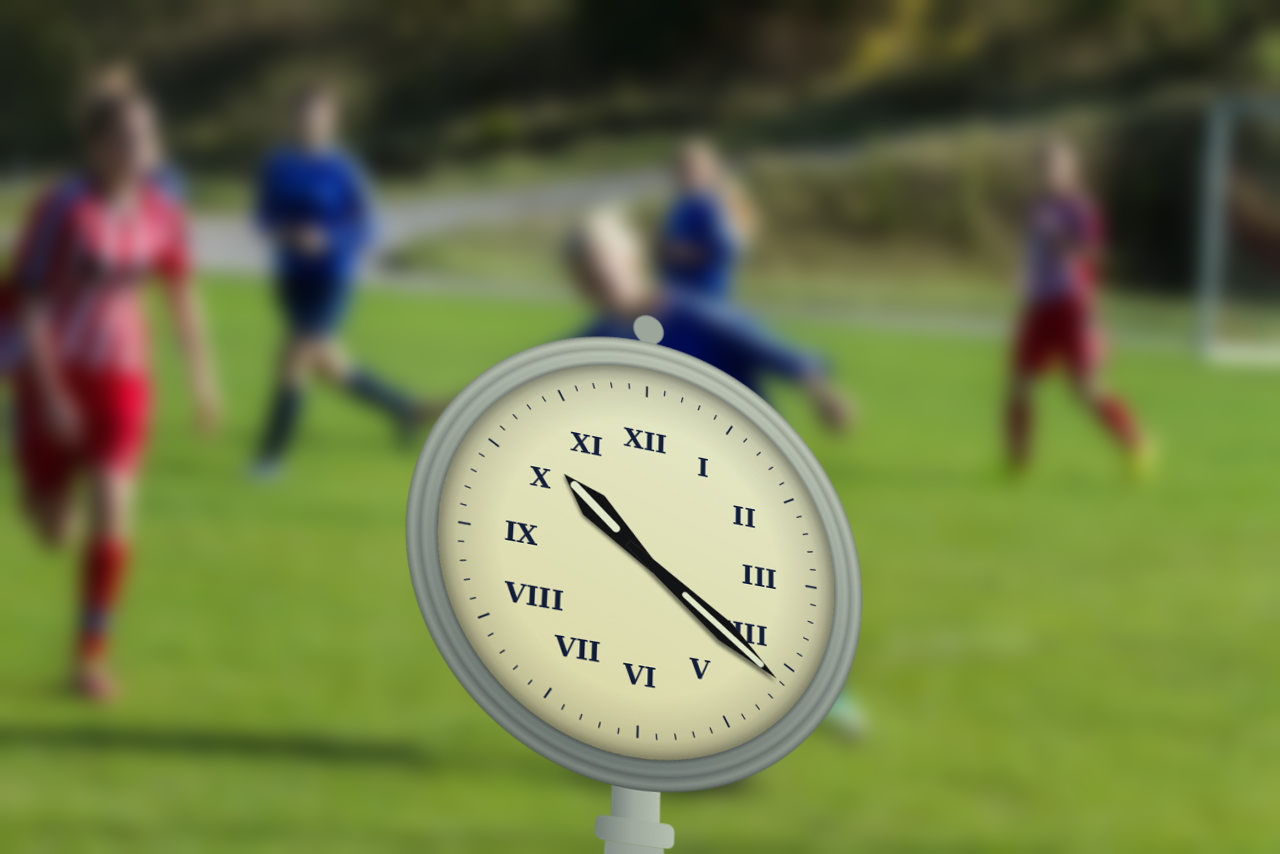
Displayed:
10.21
